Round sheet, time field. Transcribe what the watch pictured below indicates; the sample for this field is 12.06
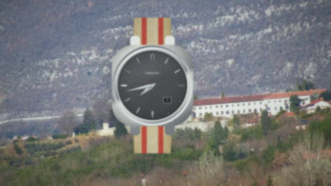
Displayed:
7.43
